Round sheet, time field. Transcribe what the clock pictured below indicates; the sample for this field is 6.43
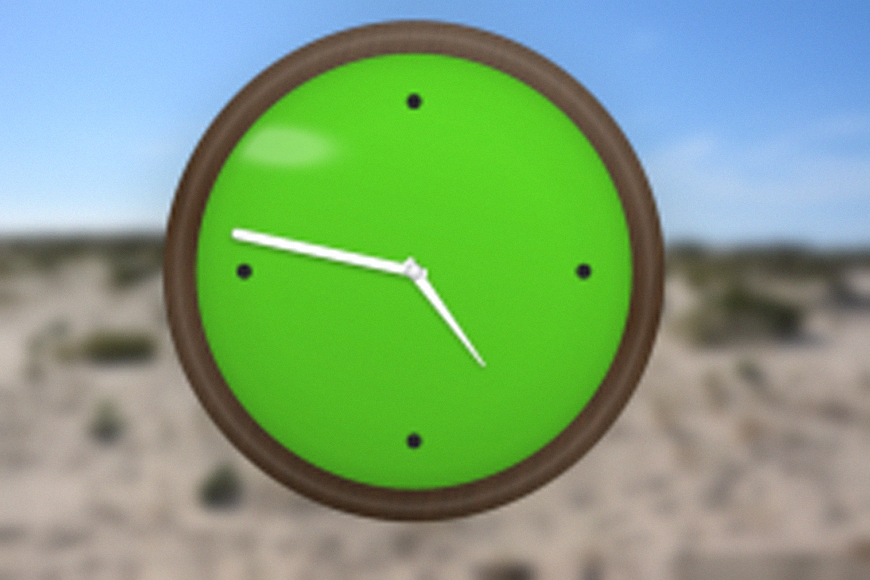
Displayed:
4.47
